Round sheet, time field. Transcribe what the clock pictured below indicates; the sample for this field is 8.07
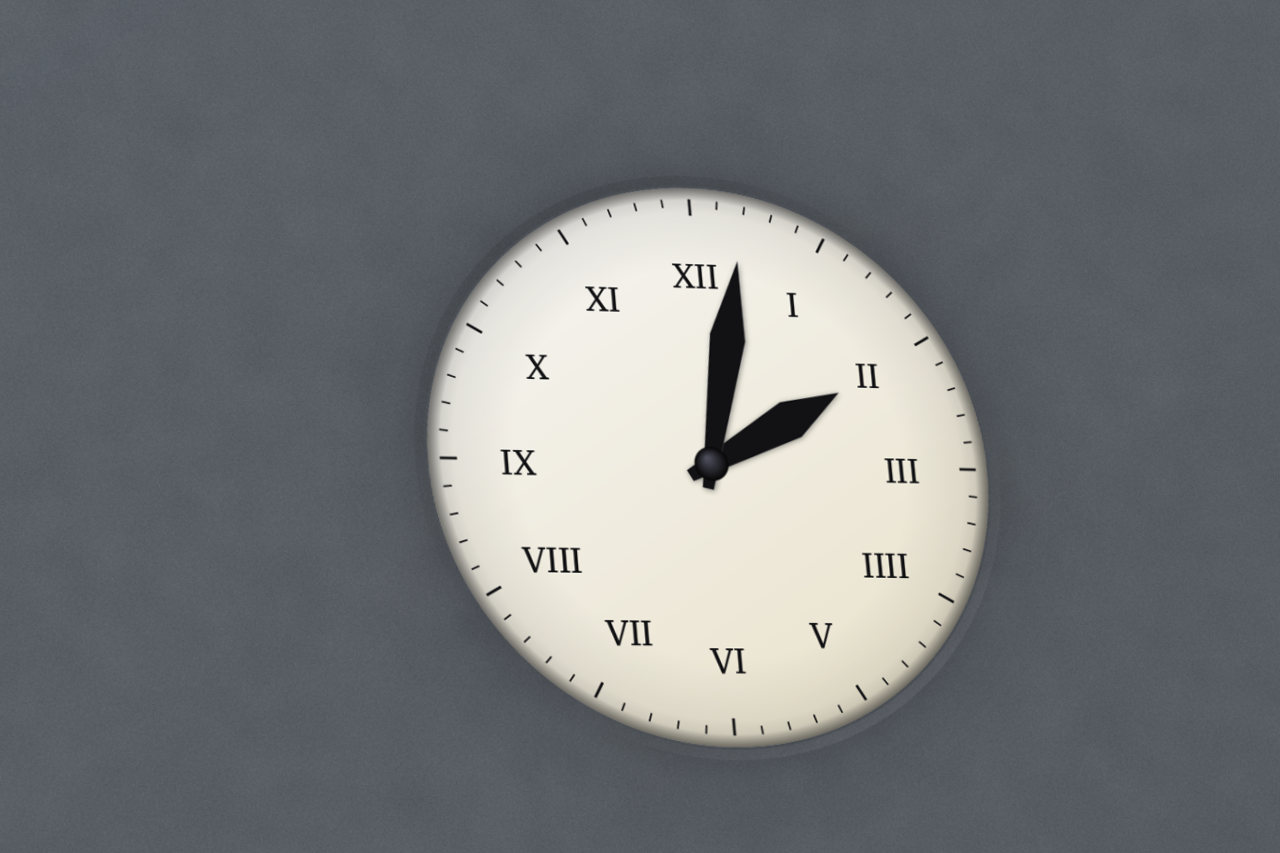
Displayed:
2.02
